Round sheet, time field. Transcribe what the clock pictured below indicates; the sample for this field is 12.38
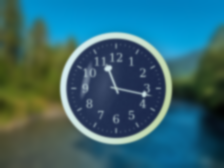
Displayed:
11.17
